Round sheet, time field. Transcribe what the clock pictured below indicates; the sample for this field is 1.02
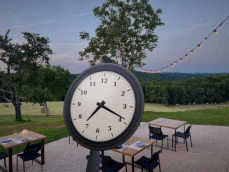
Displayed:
7.19
